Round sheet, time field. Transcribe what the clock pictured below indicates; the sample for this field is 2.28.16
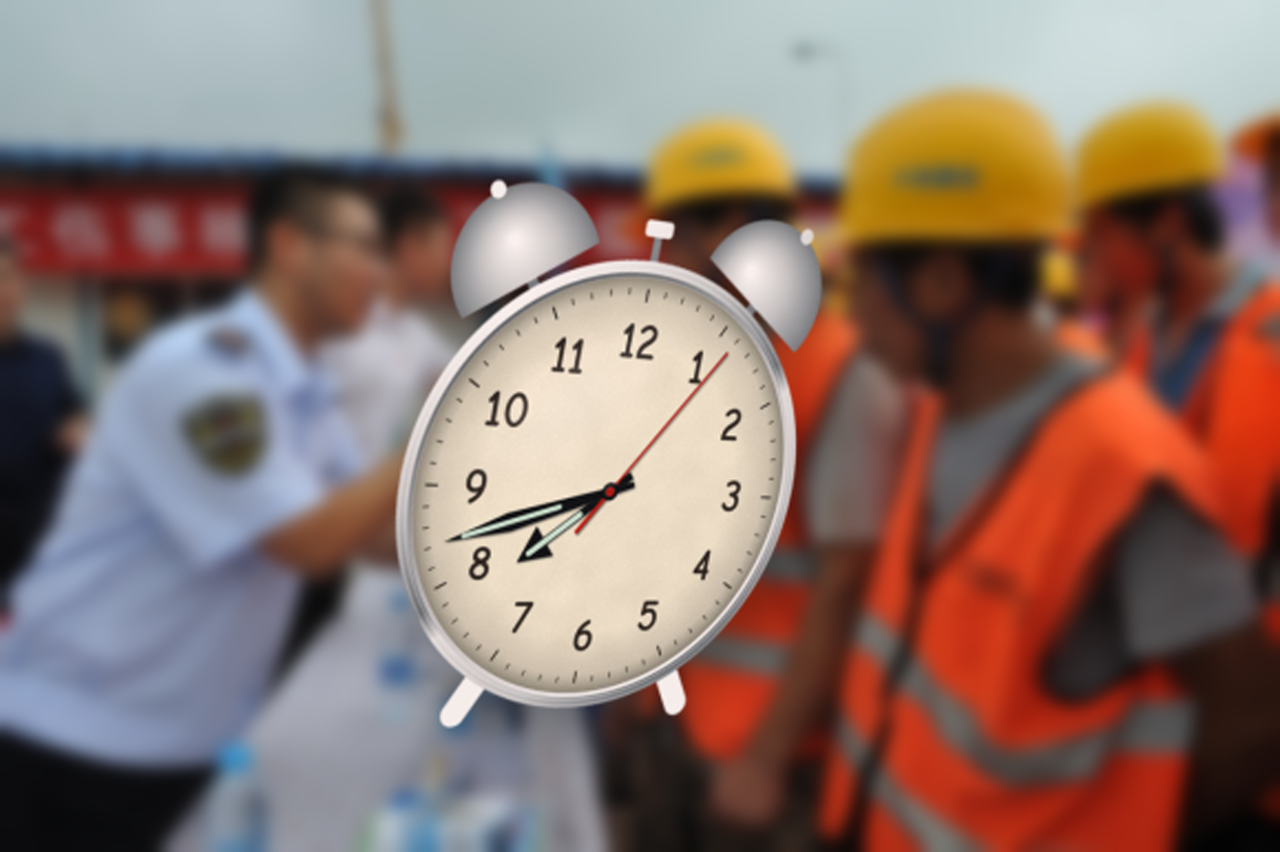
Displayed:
7.42.06
